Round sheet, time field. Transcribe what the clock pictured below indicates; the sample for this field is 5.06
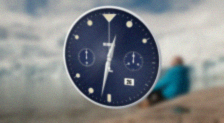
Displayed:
12.32
